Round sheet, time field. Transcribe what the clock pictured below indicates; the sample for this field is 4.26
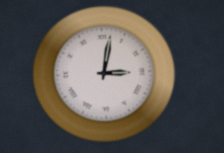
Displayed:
3.02
